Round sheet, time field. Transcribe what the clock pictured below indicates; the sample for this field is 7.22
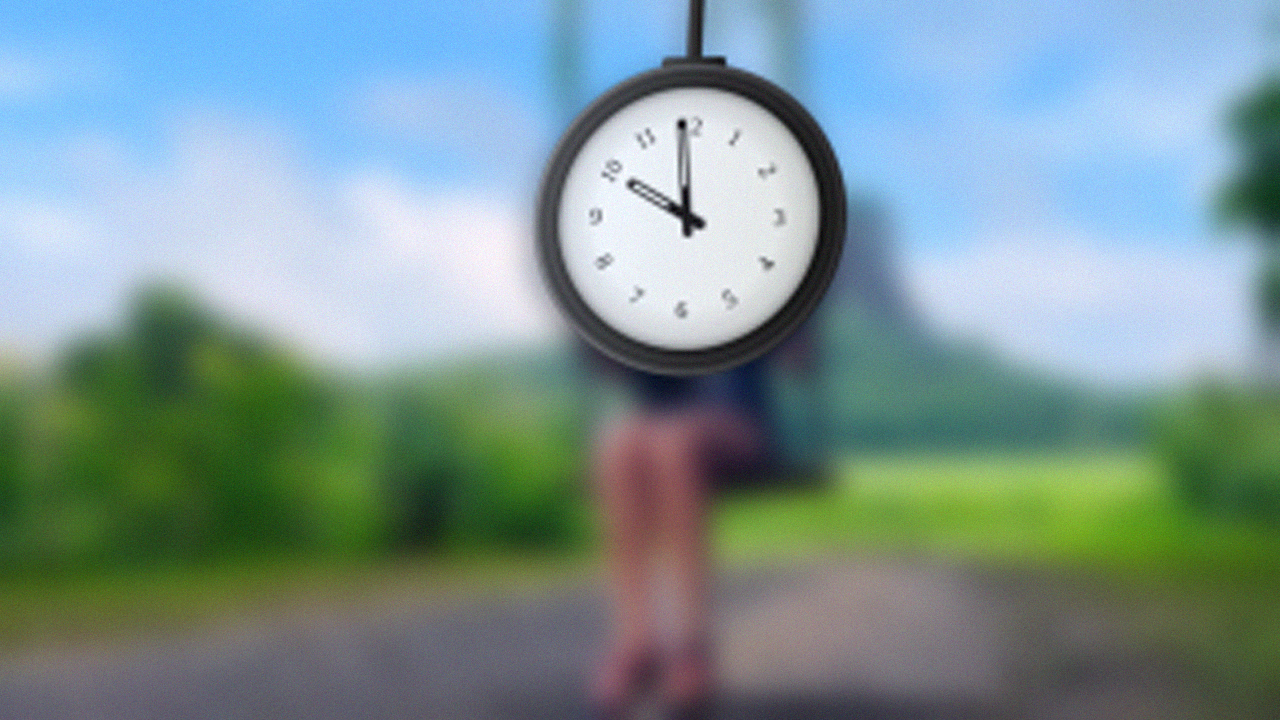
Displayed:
9.59
